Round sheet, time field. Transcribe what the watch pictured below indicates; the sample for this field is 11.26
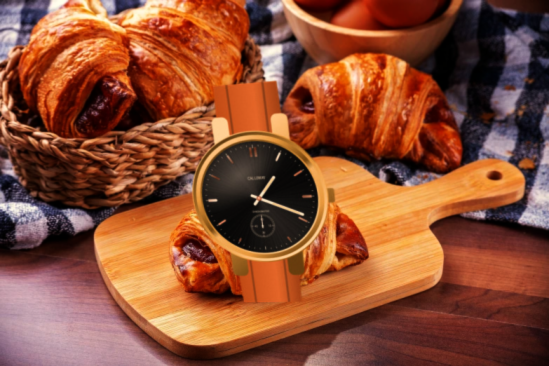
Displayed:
1.19
